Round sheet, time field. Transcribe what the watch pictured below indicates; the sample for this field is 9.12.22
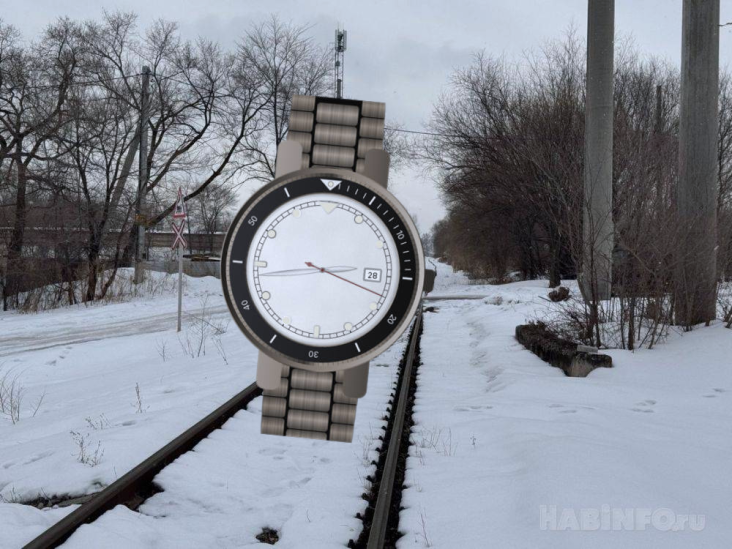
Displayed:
2.43.18
